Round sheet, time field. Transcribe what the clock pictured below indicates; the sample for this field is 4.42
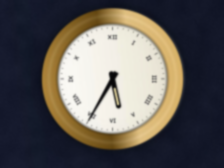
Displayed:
5.35
